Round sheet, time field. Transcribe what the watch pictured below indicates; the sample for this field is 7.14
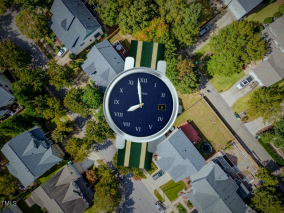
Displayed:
7.58
